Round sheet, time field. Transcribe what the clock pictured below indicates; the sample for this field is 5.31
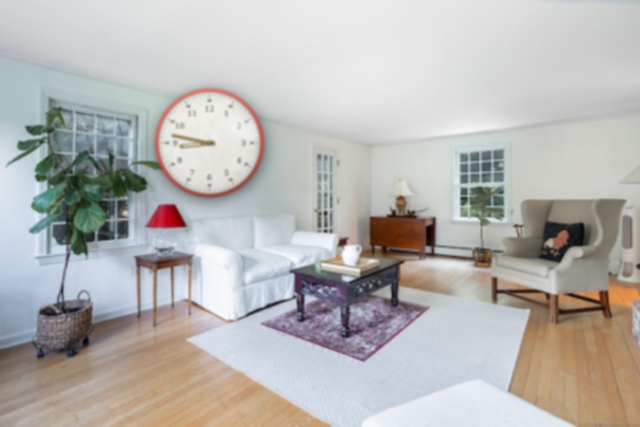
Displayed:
8.47
